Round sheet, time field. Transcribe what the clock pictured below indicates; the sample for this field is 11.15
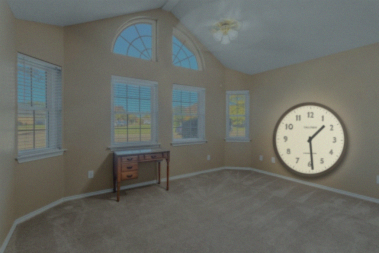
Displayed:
1.29
